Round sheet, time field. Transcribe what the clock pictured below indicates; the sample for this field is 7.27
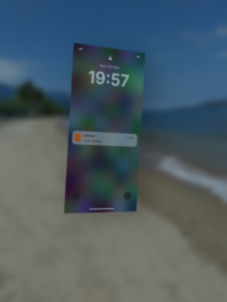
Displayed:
19.57
